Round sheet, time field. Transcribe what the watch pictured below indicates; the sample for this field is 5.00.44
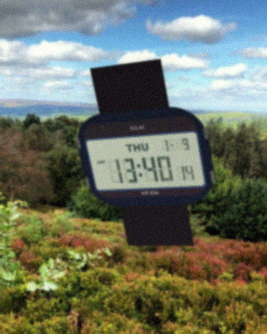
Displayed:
13.40.14
